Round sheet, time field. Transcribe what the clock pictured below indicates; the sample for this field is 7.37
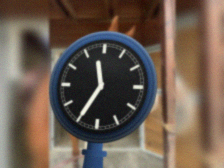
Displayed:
11.35
